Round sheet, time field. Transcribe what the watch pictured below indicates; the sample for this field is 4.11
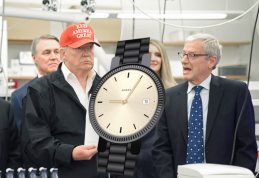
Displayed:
9.05
